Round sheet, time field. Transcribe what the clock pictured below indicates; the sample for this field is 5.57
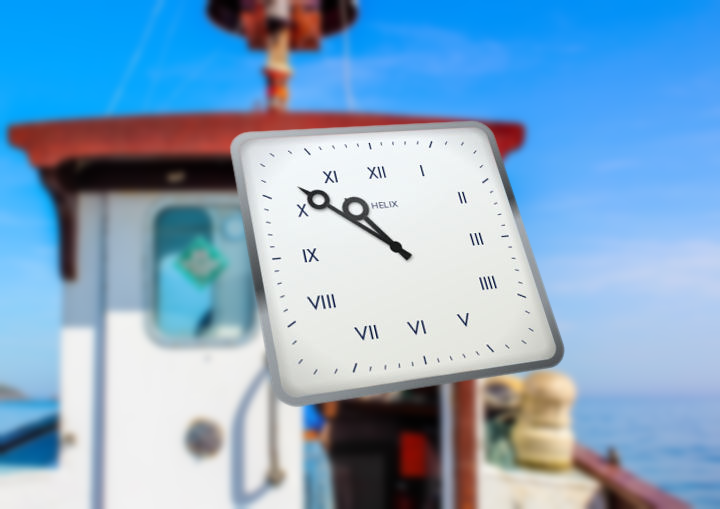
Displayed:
10.52
